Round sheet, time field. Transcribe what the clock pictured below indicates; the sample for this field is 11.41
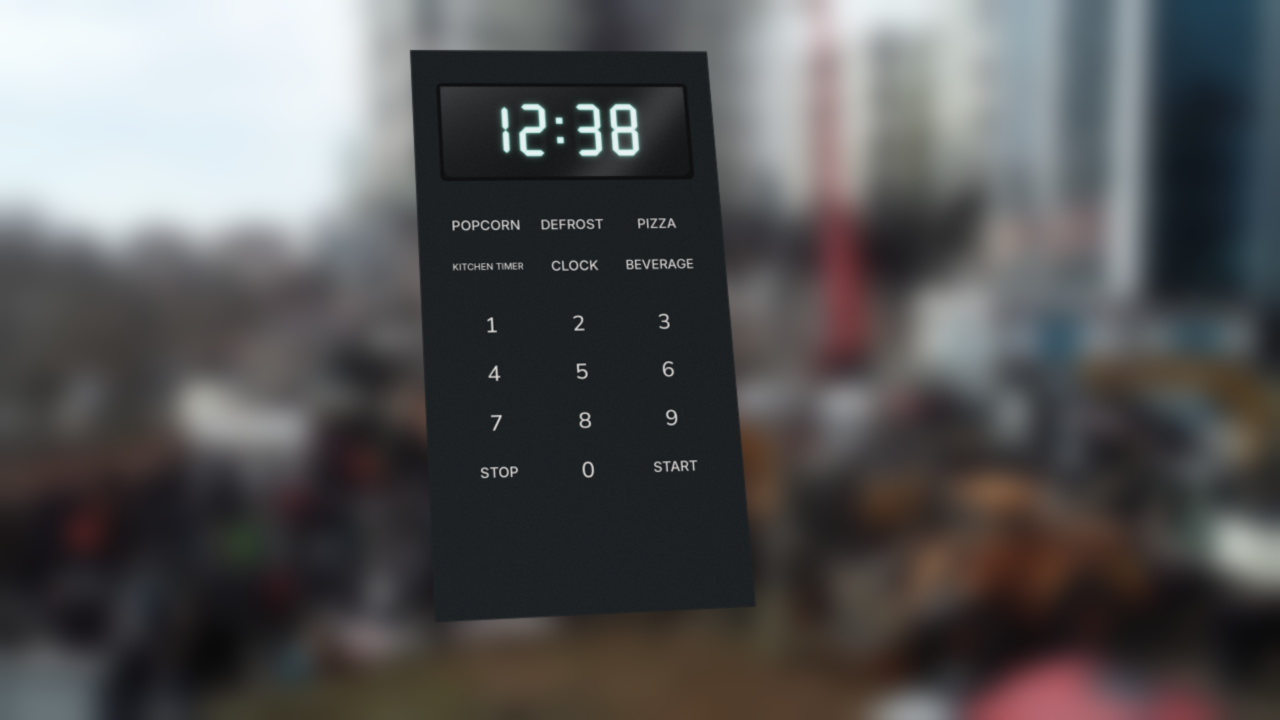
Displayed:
12.38
